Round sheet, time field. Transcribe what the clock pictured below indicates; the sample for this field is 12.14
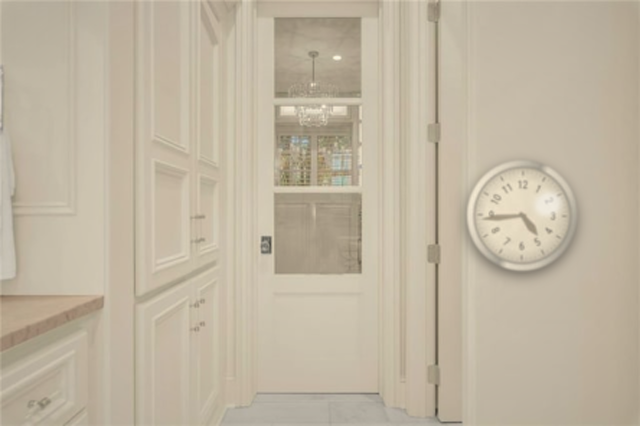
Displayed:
4.44
